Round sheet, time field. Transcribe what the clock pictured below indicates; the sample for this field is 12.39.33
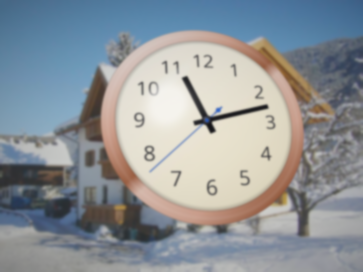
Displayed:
11.12.38
